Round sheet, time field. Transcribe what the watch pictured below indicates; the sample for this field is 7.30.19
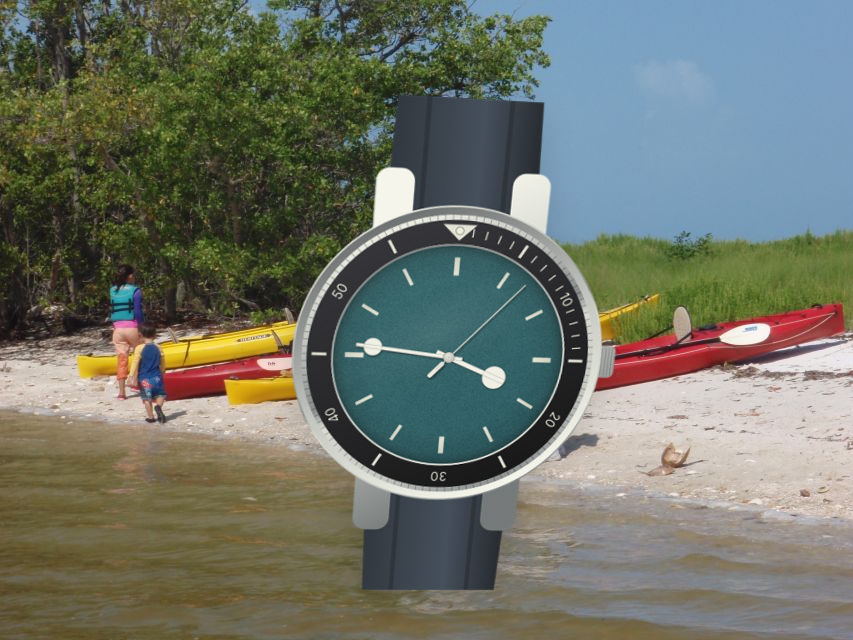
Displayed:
3.46.07
